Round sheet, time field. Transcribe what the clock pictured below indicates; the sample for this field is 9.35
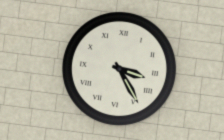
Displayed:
3.24
